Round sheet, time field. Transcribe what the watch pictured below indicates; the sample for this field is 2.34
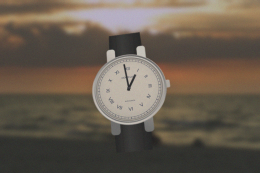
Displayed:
12.59
